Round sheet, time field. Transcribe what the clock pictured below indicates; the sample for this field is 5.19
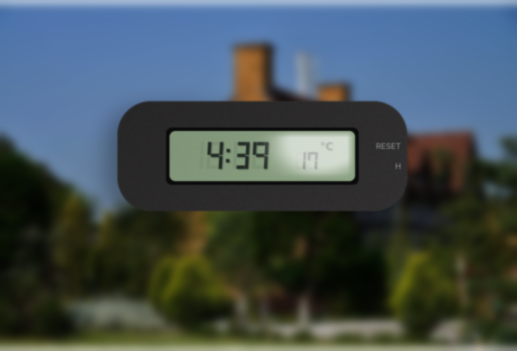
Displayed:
4.39
